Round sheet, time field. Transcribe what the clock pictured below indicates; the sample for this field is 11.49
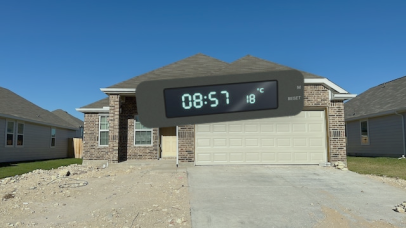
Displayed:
8.57
